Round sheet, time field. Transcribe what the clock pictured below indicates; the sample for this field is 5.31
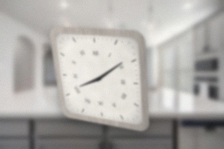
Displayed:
8.09
